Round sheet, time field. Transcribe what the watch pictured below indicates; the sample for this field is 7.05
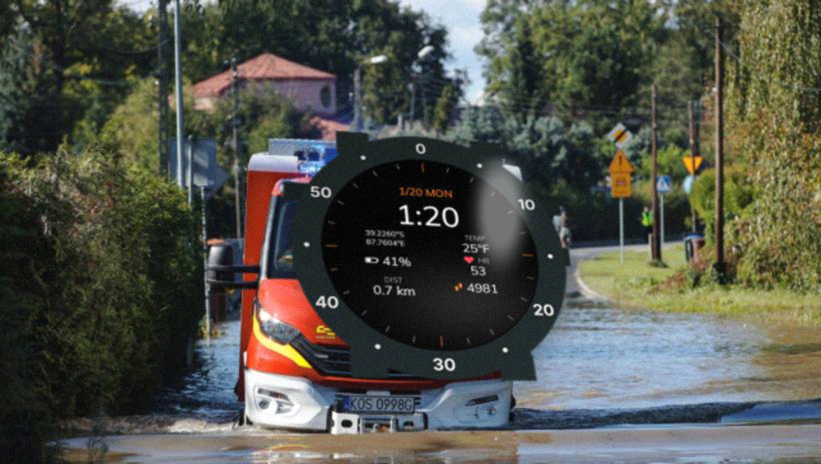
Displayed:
1.20
